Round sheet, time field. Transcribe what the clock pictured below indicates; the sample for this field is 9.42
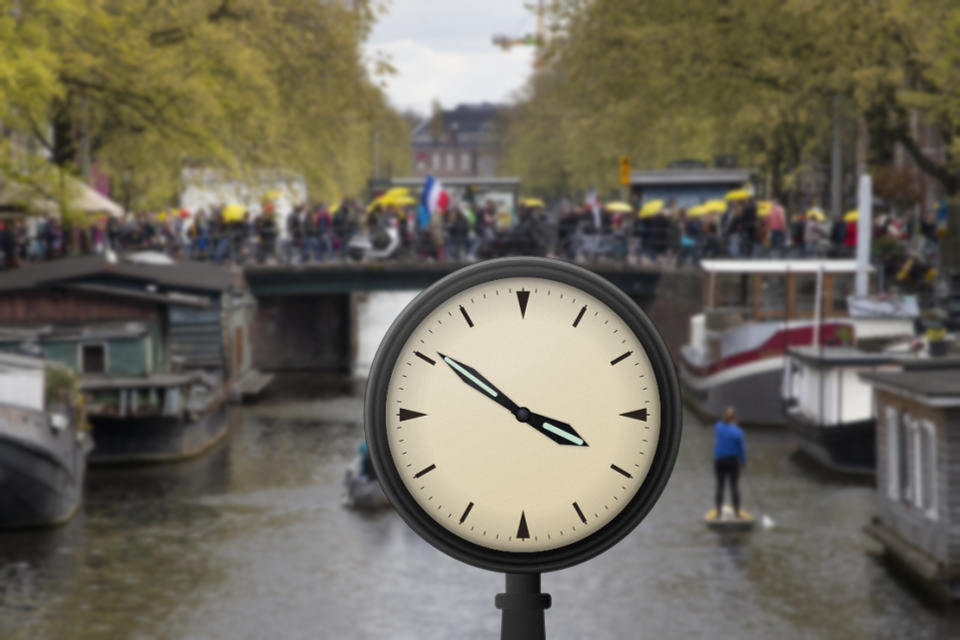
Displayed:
3.51
